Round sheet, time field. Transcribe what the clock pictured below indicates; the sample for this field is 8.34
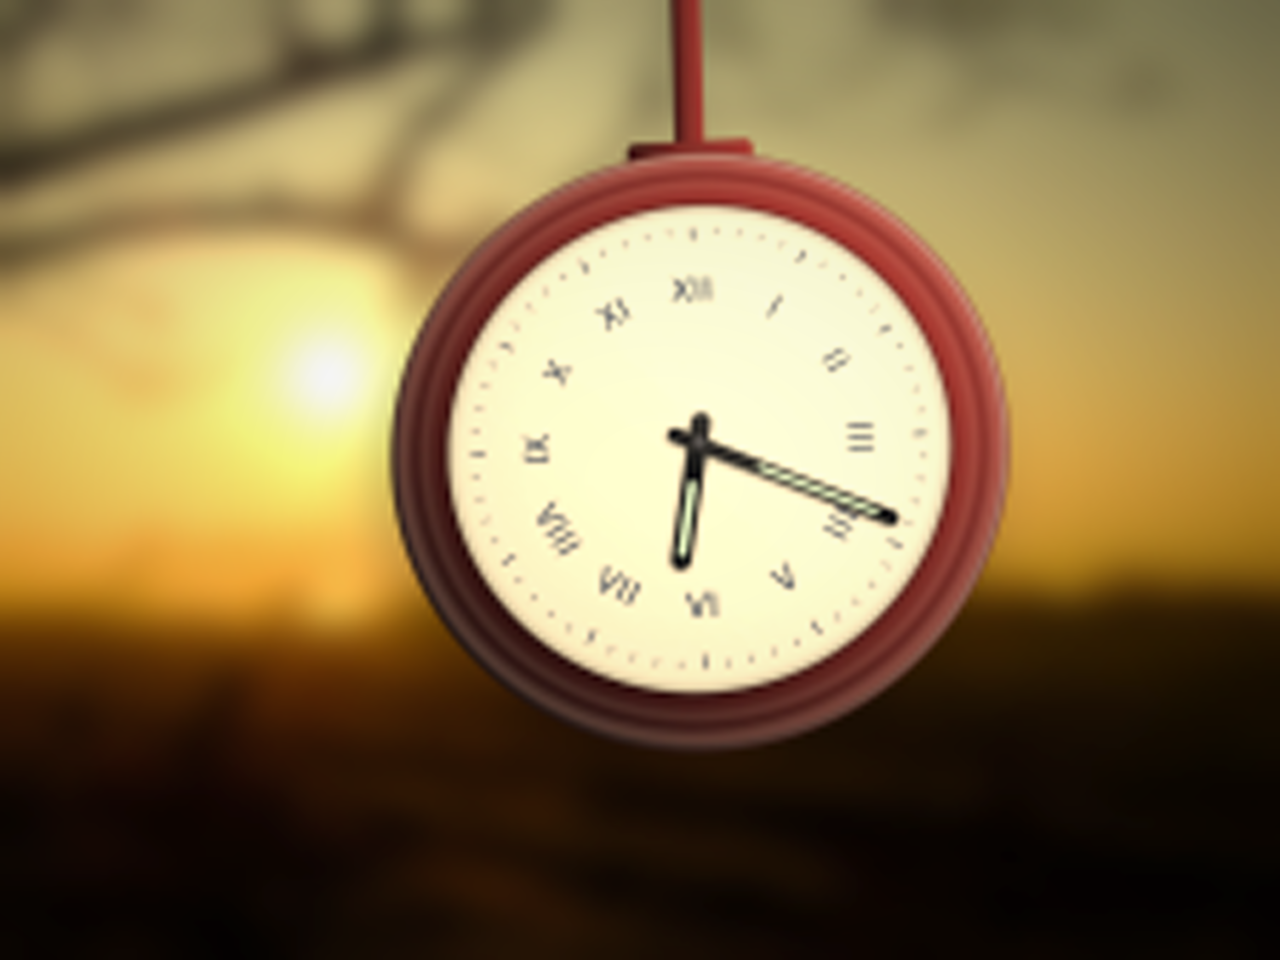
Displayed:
6.19
